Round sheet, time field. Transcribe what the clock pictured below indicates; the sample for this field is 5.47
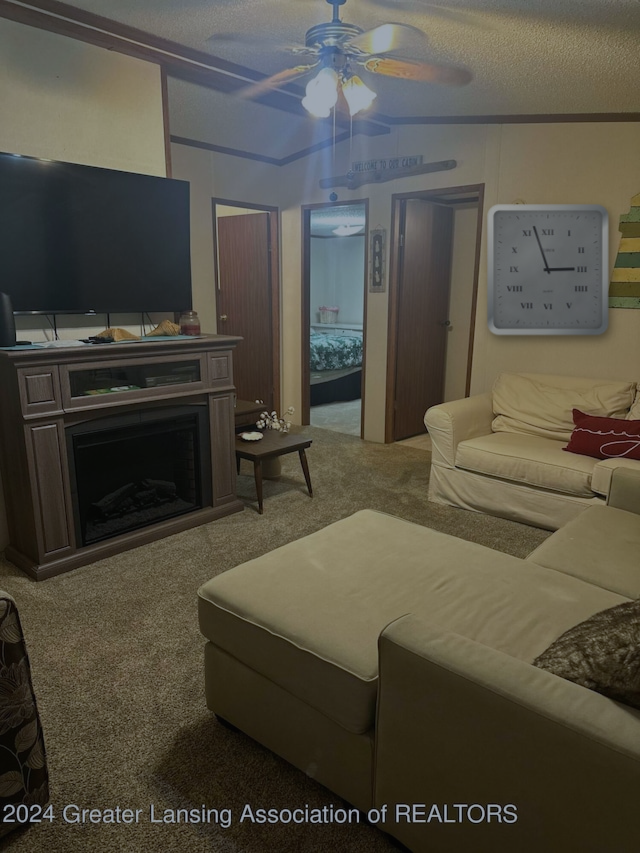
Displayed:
2.57
